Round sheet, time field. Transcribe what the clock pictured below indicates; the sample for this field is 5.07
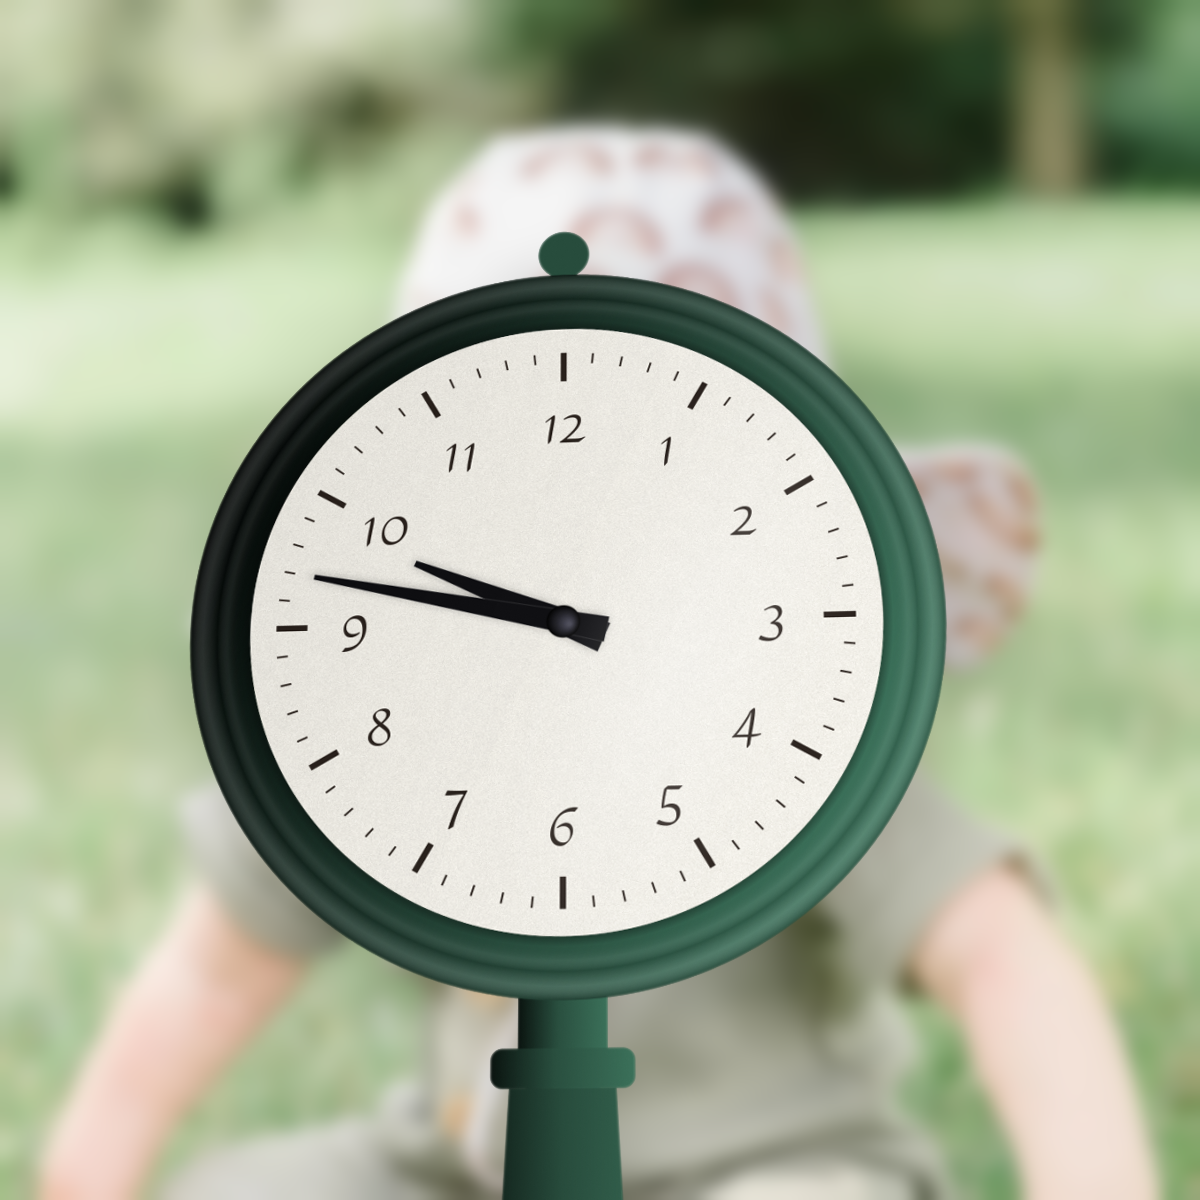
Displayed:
9.47
